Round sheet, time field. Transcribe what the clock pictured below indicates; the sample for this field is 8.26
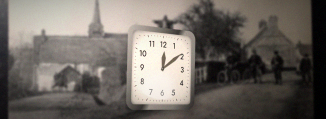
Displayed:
12.09
